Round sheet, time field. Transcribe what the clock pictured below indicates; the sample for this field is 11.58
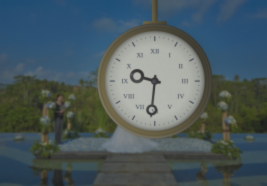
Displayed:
9.31
